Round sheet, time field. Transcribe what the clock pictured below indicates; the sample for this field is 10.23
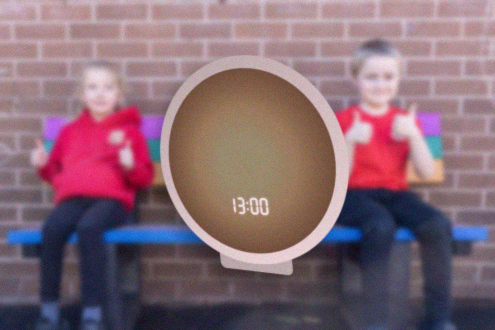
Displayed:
13.00
